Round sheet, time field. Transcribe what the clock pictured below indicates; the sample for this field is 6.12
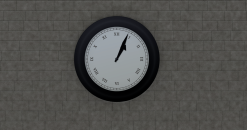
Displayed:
1.04
